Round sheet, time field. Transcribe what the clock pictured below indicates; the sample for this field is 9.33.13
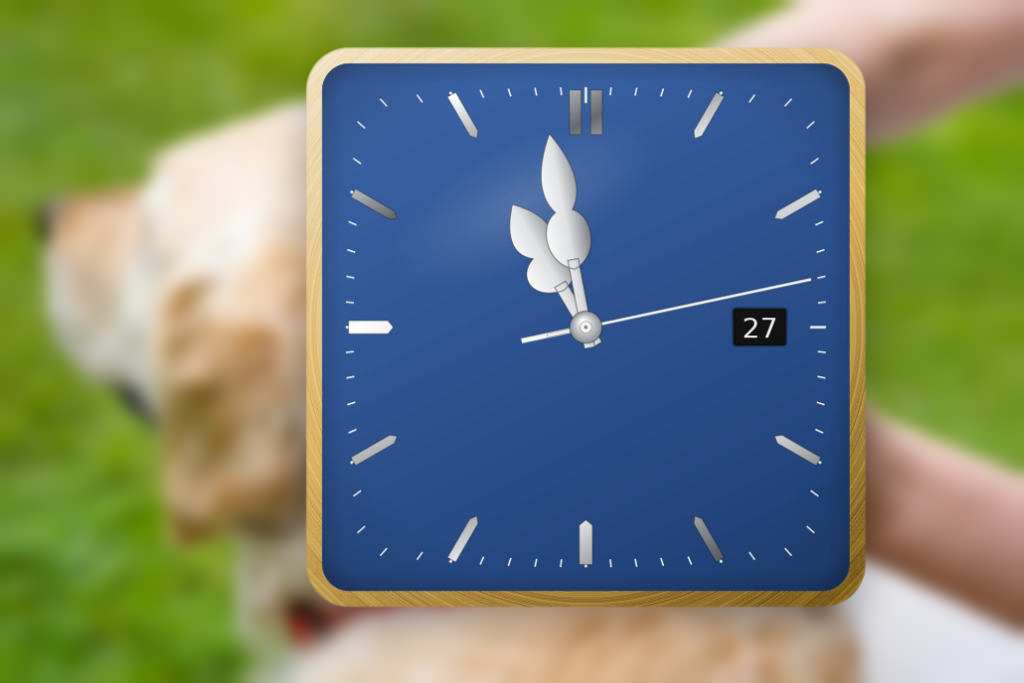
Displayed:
10.58.13
